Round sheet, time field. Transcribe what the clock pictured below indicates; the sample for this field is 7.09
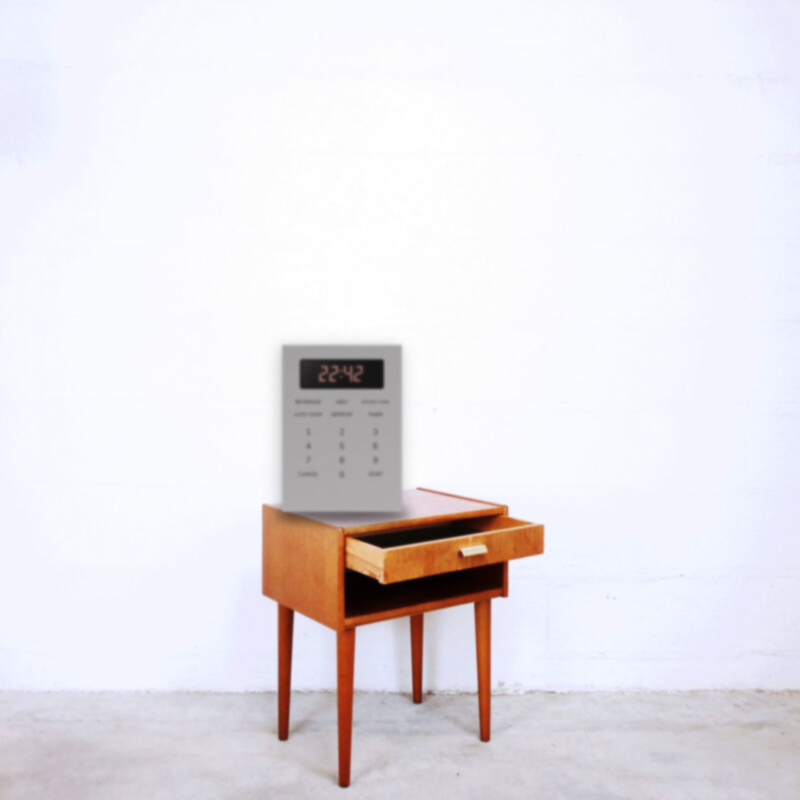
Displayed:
22.42
